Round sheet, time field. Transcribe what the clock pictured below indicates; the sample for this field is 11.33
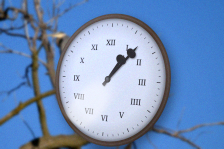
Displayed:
1.07
